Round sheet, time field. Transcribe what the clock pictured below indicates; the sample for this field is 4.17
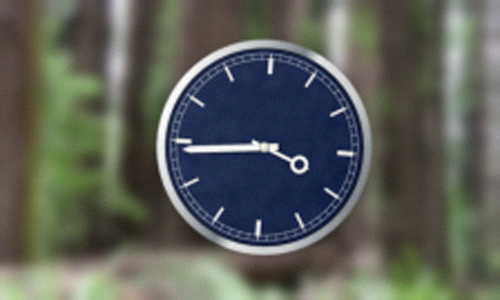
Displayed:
3.44
